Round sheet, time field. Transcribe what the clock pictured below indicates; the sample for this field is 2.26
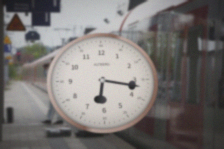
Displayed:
6.17
